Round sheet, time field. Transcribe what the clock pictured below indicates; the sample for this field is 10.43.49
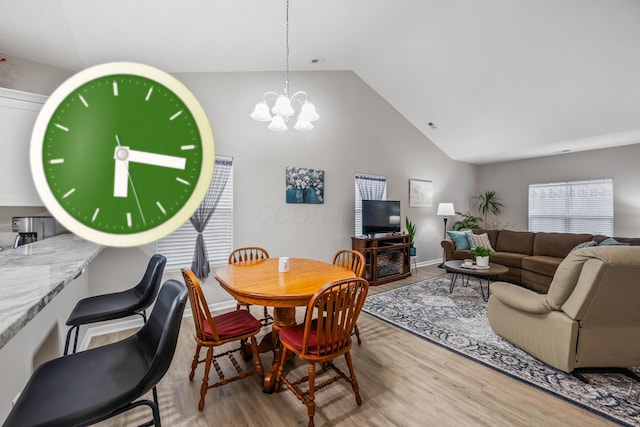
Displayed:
6.17.28
